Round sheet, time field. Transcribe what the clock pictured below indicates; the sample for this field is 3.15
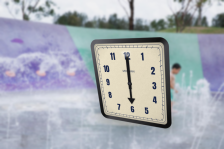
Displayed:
6.00
